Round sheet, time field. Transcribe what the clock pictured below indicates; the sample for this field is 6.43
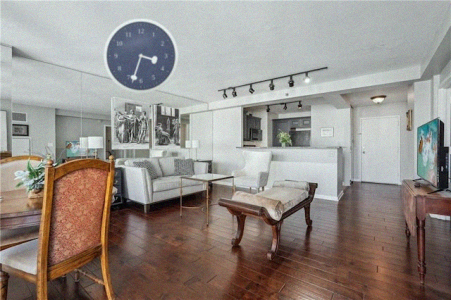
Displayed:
3.33
